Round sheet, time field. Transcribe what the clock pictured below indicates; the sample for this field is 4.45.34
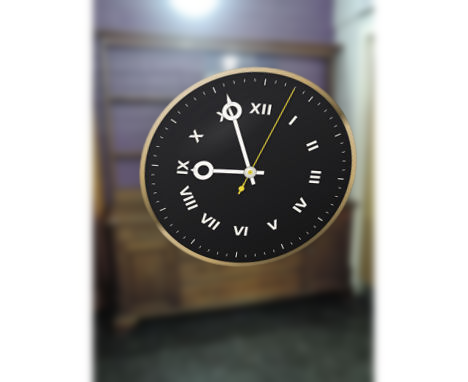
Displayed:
8.56.03
